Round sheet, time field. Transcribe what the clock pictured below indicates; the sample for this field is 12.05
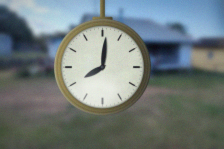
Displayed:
8.01
